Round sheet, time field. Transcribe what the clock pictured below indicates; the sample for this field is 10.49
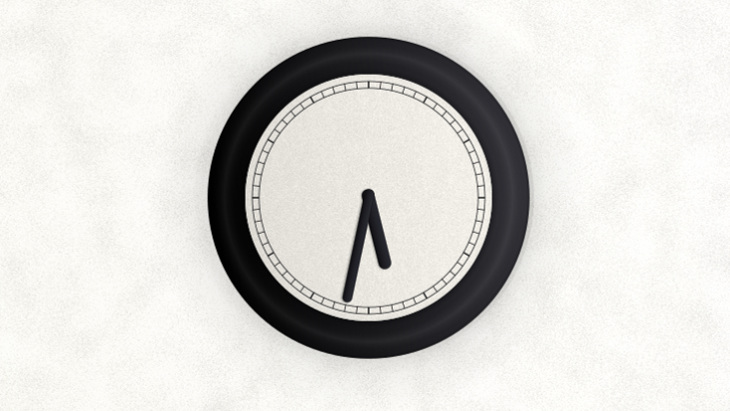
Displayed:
5.32
